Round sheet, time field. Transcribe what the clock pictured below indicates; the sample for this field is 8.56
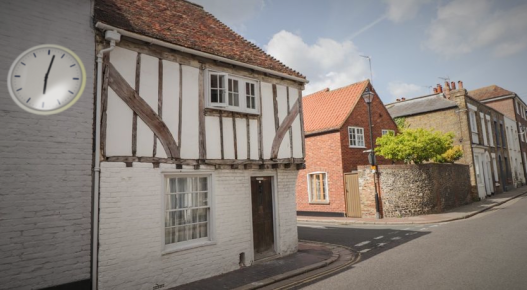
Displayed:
6.02
